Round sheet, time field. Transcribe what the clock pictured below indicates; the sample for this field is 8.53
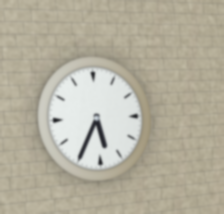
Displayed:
5.35
